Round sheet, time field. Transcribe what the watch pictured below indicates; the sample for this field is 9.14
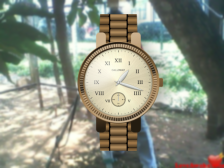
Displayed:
1.18
